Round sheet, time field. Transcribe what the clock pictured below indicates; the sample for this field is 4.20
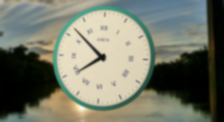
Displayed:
7.52
